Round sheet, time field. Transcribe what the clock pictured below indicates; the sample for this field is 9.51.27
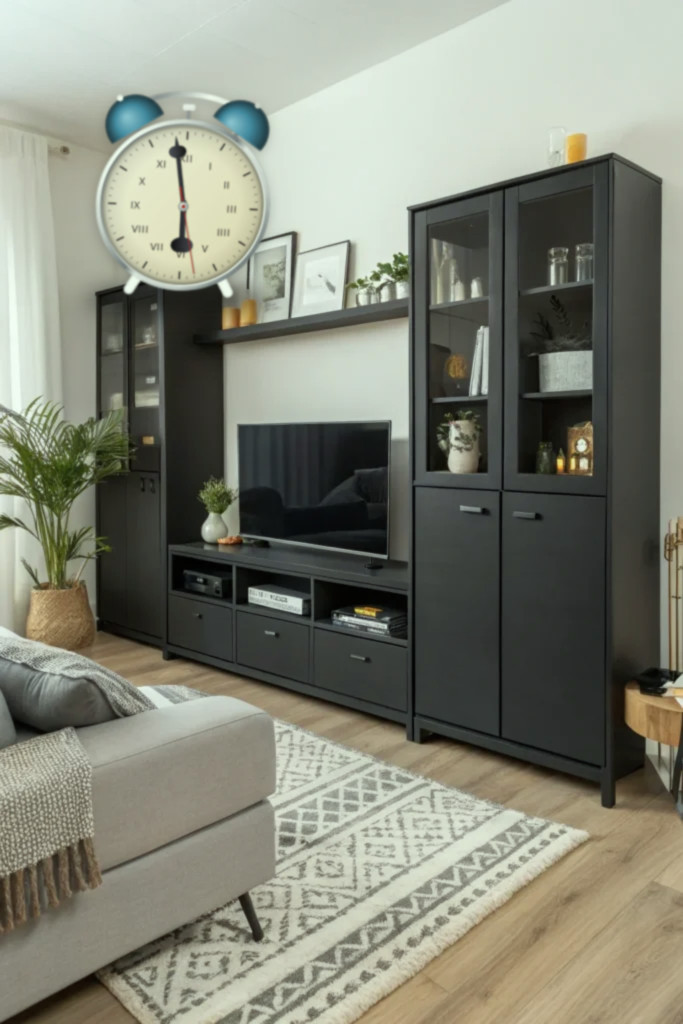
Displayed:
5.58.28
